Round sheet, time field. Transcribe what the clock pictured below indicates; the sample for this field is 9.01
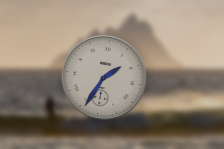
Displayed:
1.34
